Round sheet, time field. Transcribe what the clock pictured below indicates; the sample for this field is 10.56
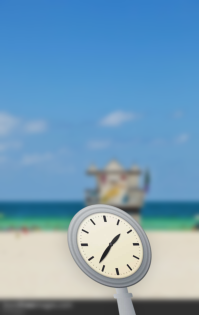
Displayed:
1.37
